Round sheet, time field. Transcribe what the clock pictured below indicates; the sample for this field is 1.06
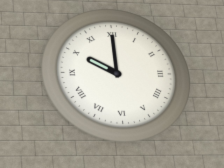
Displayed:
10.00
